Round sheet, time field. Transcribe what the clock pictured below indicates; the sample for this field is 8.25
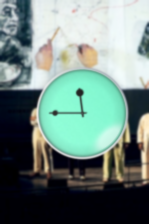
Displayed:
11.45
